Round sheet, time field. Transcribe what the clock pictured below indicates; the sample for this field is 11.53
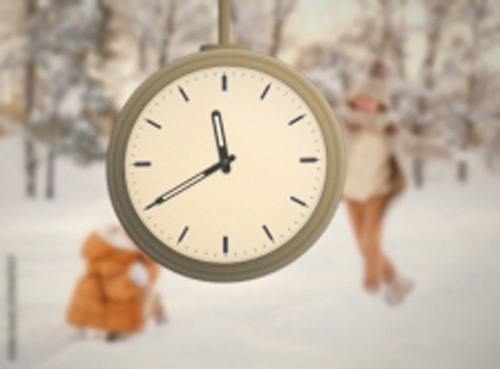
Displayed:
11.40
